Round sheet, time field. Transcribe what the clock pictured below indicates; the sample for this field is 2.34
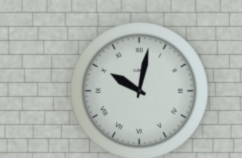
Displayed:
10.02
